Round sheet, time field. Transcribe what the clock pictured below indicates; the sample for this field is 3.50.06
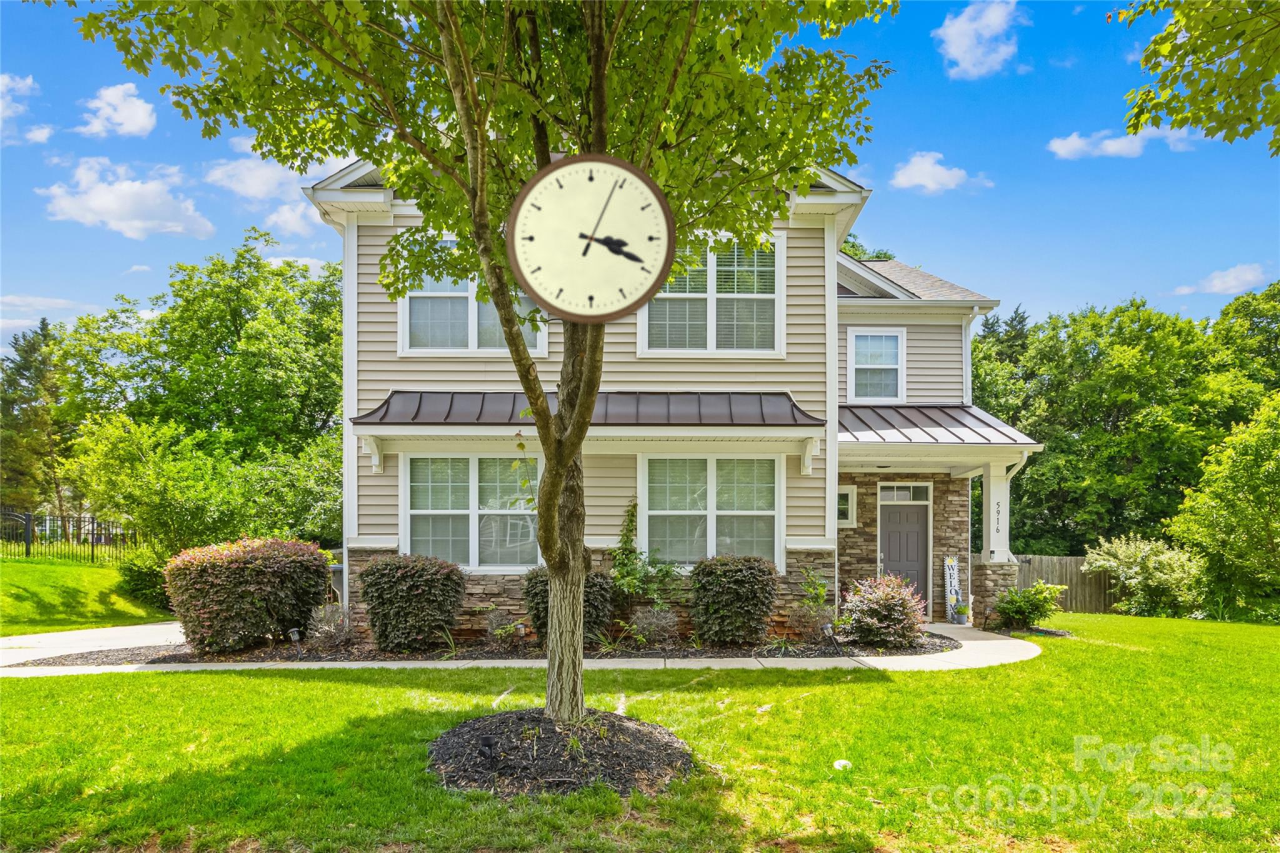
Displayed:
3.19.04
